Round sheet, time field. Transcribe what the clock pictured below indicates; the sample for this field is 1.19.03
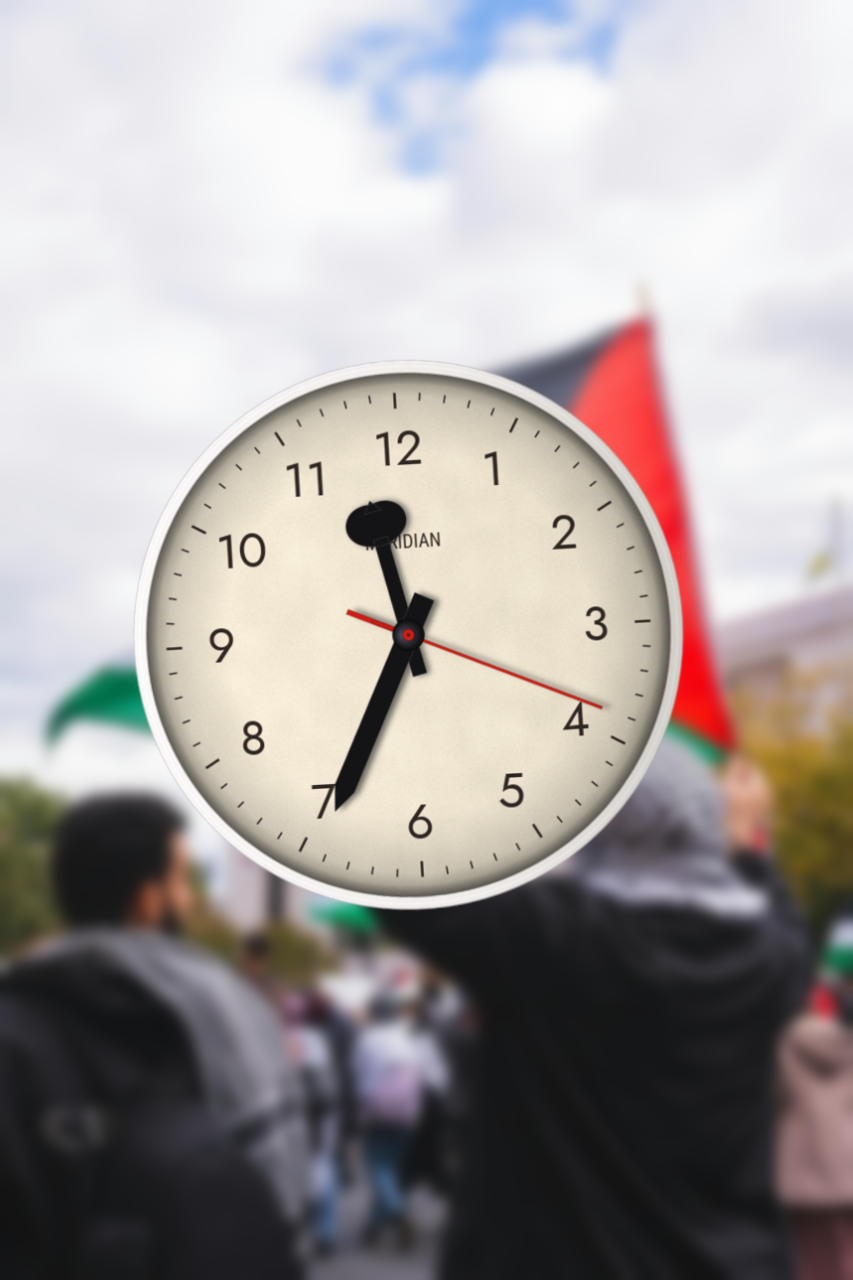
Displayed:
11.34.19
